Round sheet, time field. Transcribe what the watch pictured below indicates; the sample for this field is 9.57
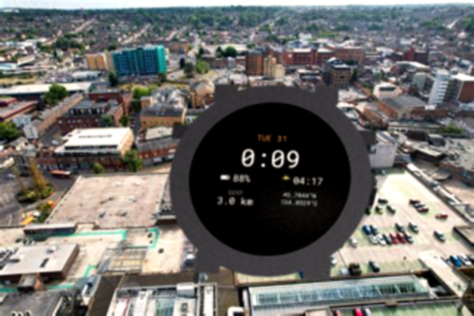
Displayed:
0.09
